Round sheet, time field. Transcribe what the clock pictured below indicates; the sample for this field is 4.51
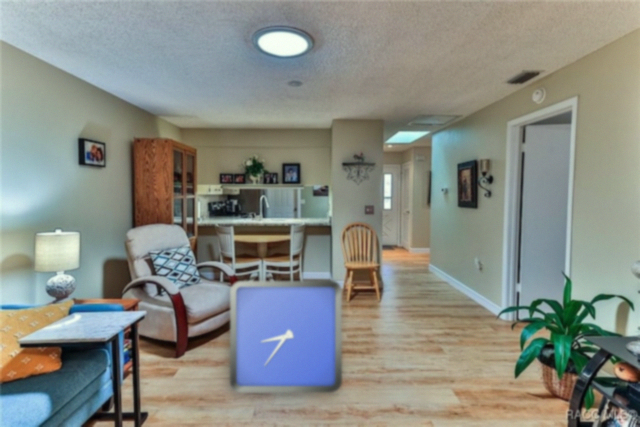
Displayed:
8.36
